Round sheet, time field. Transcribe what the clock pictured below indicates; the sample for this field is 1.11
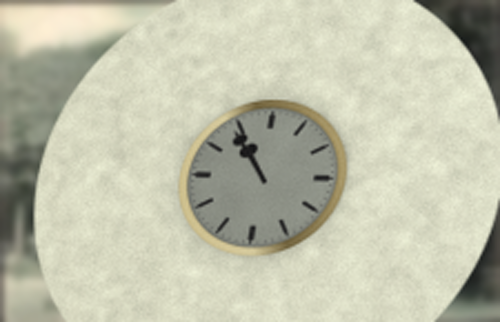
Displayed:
10.54
